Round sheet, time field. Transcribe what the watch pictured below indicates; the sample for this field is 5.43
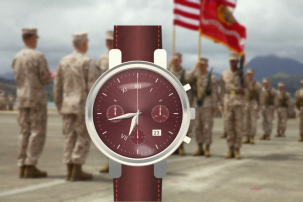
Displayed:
6.43
